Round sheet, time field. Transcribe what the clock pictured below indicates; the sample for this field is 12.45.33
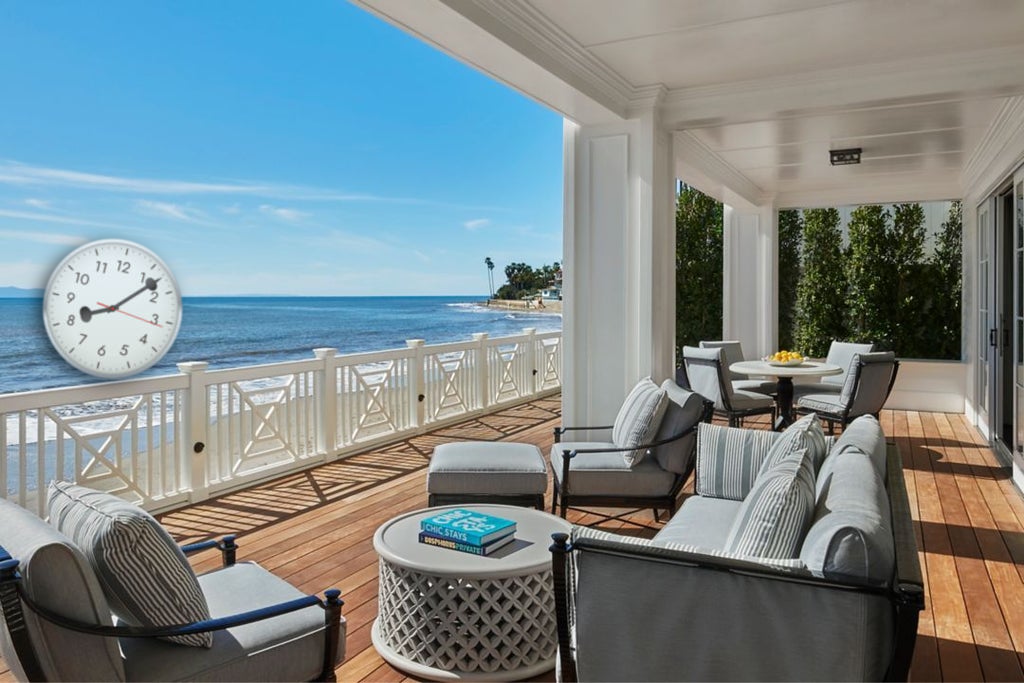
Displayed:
8.07.16
